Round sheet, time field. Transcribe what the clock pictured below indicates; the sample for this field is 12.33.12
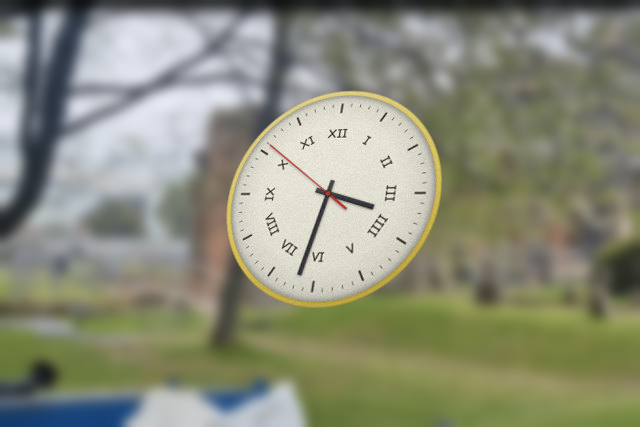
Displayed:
3.31.51
